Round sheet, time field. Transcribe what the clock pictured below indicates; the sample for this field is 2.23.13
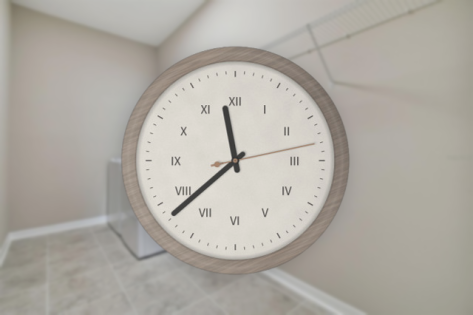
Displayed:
11.38.13
